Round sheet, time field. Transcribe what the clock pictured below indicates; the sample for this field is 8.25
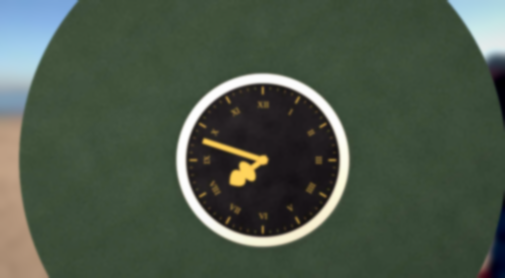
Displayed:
7.48
